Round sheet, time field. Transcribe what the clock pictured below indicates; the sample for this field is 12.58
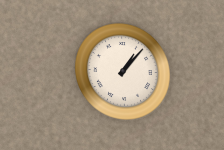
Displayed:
1.07
